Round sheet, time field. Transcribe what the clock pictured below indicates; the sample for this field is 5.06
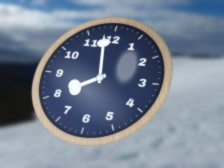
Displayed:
7.58
